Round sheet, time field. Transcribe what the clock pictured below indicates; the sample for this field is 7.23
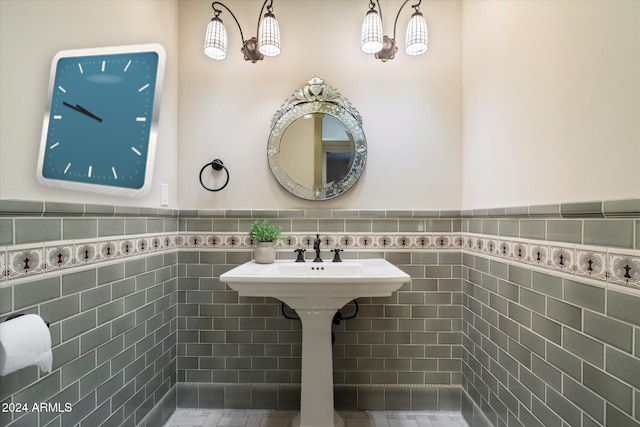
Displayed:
9.48
